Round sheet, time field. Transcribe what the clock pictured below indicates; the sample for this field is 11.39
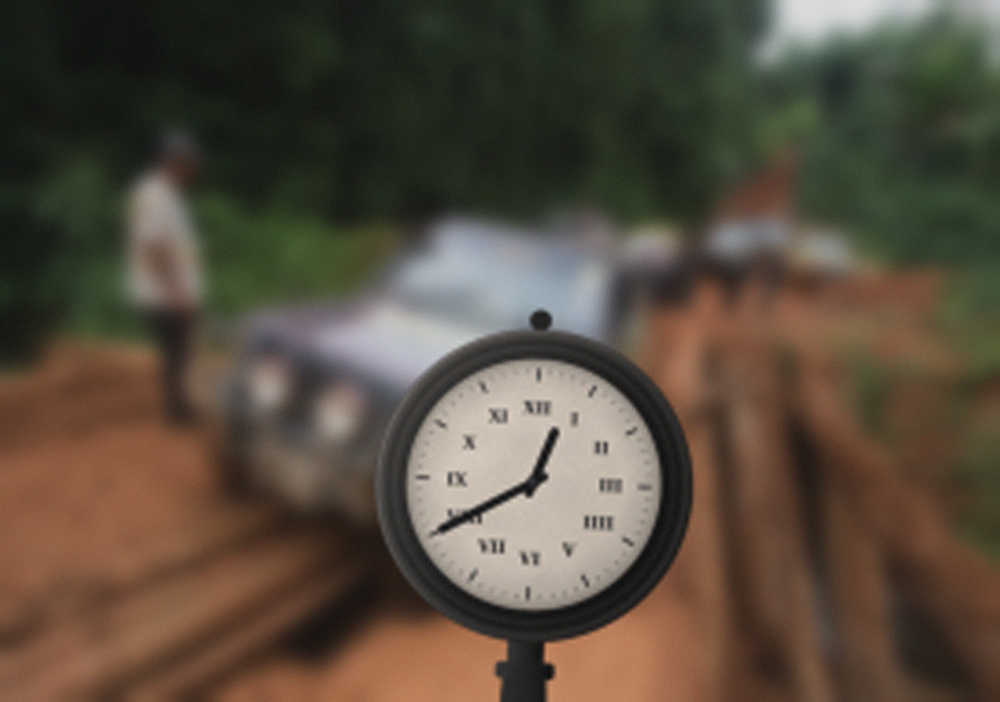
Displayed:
12.40
